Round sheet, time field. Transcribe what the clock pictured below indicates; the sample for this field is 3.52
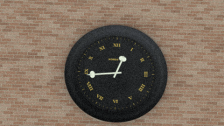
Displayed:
12.44
